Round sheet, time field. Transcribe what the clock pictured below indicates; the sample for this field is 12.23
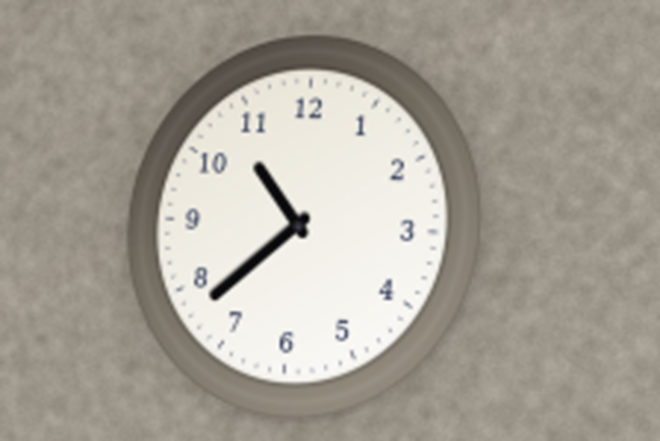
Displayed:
10.38
